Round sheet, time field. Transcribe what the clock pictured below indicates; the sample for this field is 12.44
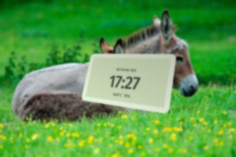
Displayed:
17.27
